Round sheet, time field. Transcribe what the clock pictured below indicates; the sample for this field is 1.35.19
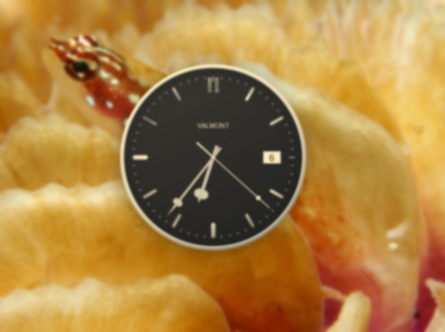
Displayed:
6.36.22
